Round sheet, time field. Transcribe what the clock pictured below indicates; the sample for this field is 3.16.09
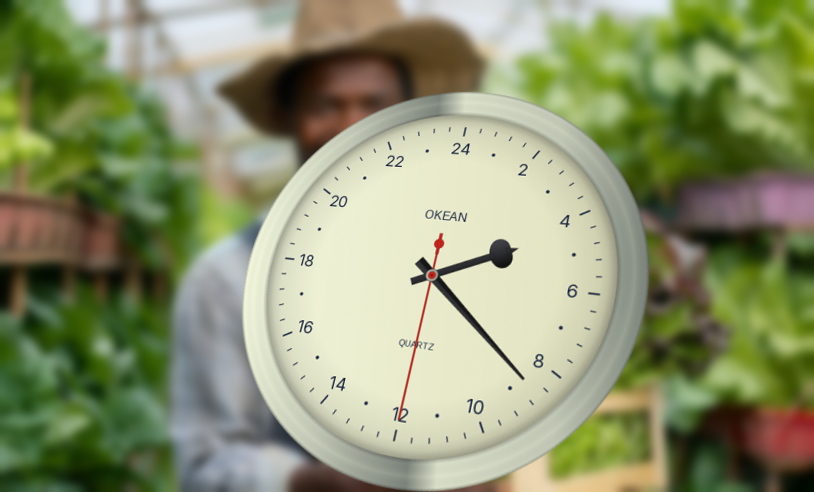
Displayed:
4.21.30
